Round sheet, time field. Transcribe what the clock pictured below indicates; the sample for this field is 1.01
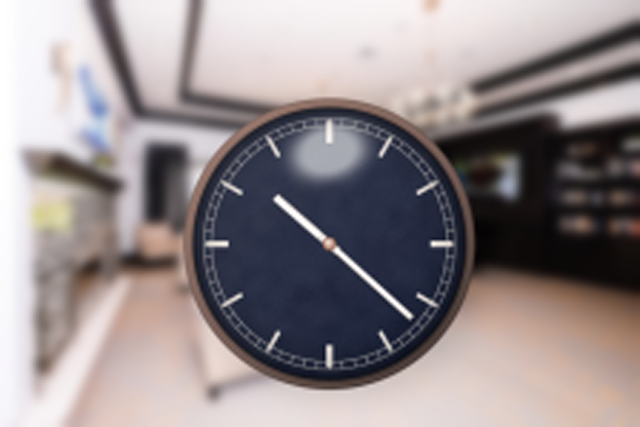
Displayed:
10.22
